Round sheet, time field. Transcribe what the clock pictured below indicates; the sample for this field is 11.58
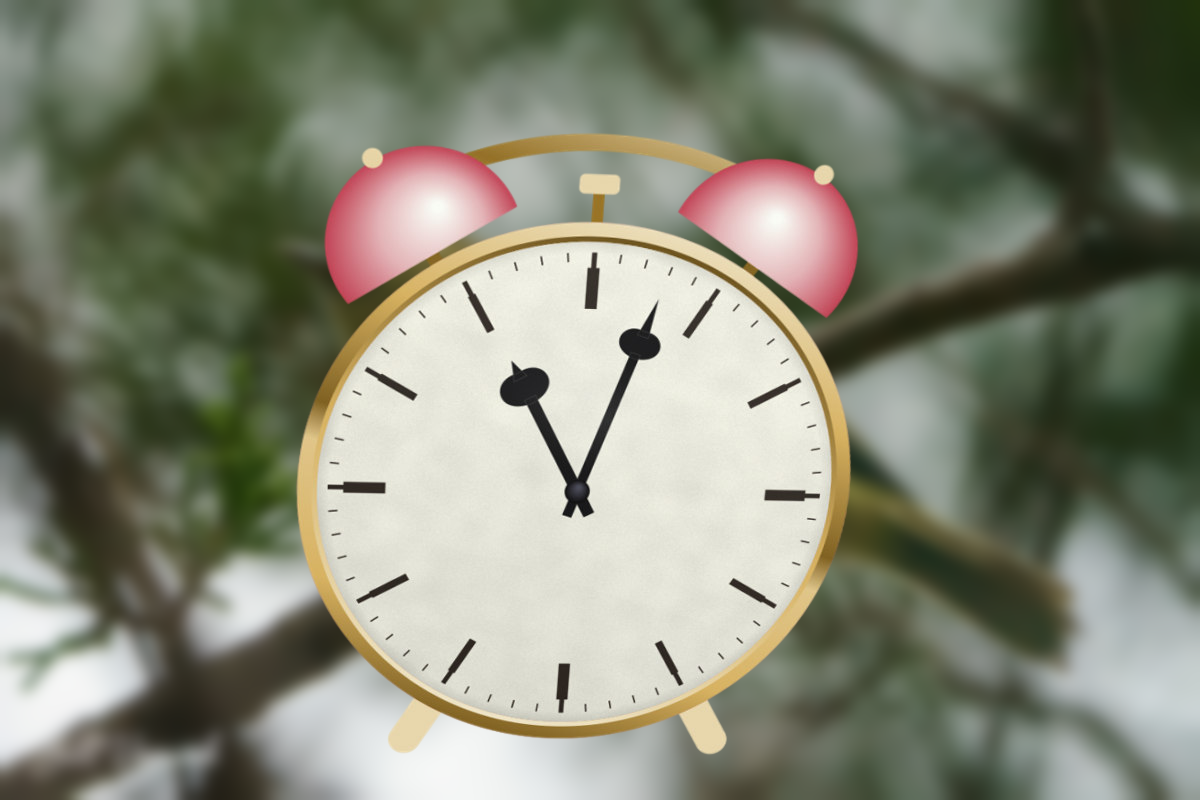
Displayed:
11.03
